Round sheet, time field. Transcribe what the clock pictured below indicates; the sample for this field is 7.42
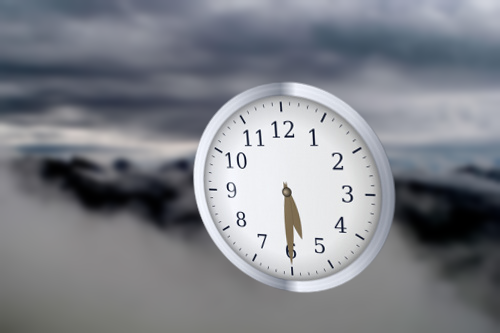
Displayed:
5.30
